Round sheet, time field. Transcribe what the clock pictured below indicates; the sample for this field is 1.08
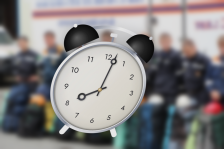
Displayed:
8.02
